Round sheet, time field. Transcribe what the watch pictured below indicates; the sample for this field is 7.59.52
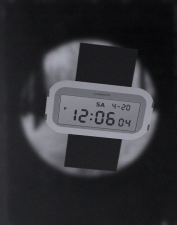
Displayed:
12.06.04
